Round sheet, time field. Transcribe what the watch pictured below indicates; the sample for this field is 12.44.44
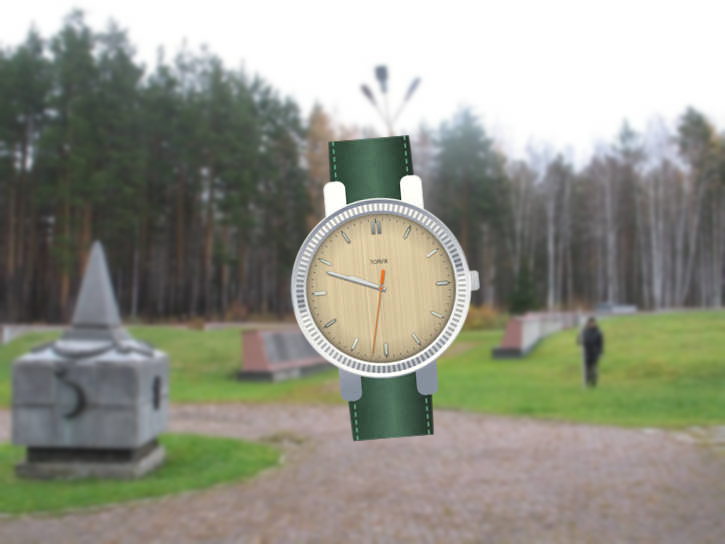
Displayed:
9.48.32
